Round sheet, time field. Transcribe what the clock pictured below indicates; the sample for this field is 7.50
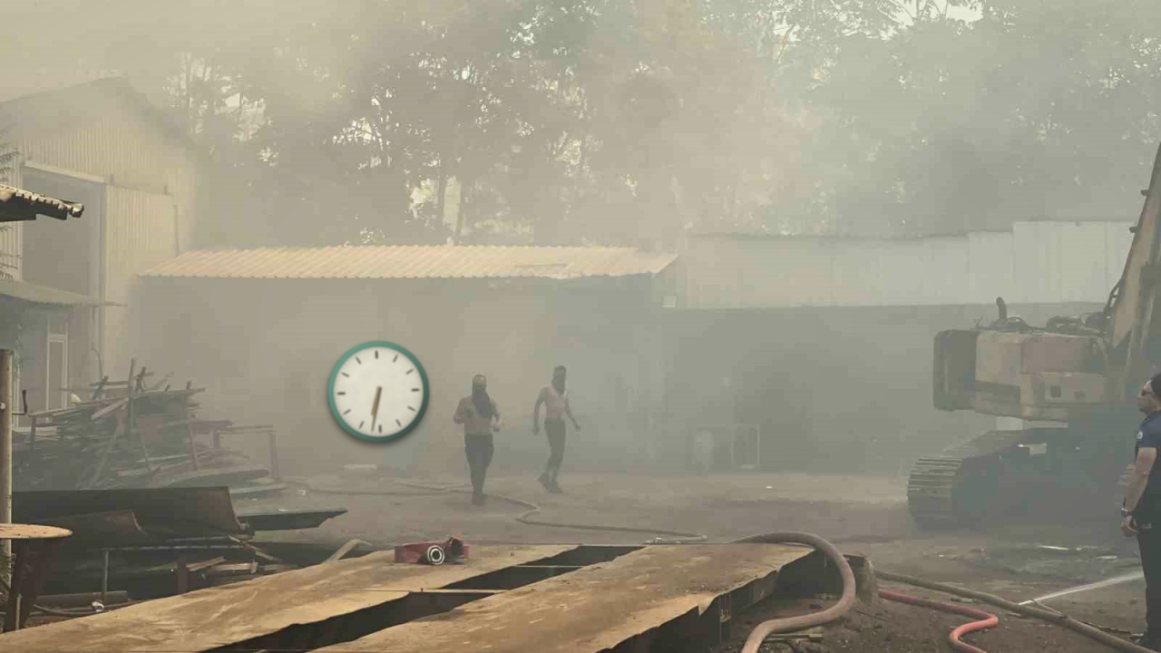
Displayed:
6.32
